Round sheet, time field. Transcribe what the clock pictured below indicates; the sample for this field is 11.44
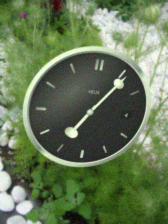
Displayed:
7.06
